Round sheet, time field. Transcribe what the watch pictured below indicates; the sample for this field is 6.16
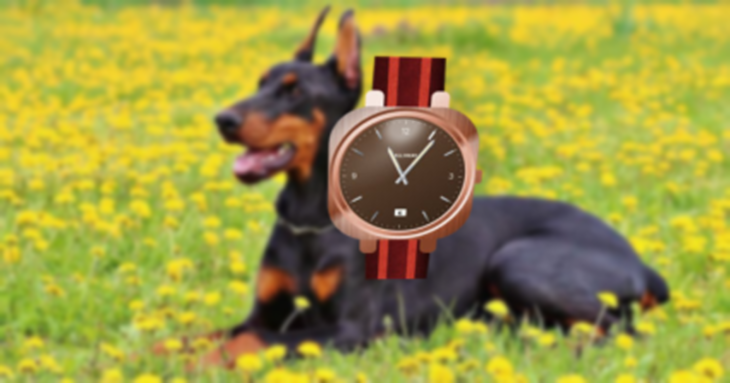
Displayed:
11.06
